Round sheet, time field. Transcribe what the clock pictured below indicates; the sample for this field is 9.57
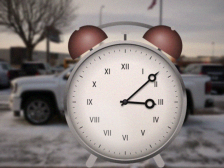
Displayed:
3.08
